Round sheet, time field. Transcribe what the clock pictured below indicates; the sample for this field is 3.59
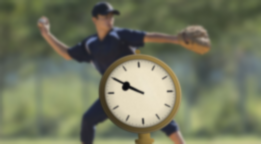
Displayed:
9.50
